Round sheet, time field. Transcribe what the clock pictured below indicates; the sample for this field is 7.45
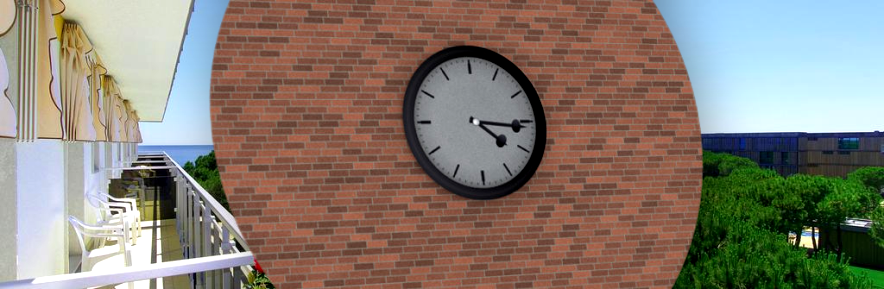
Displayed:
4.16
